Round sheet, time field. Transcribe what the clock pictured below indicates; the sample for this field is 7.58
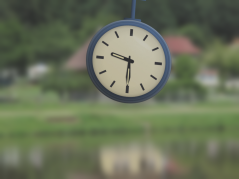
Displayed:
9.30
